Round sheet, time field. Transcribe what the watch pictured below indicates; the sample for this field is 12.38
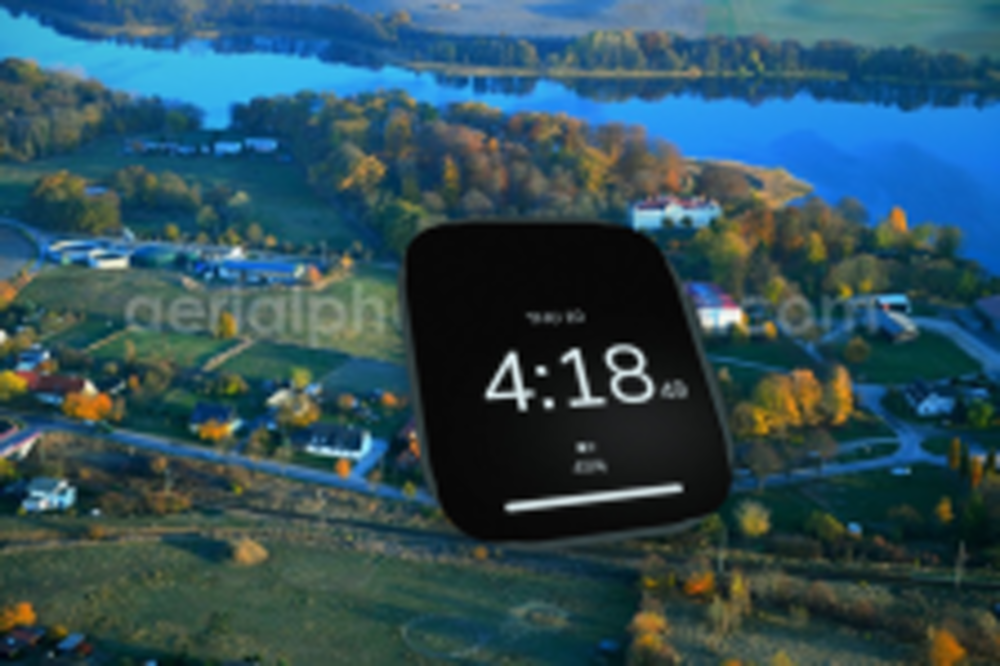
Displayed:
4.18
